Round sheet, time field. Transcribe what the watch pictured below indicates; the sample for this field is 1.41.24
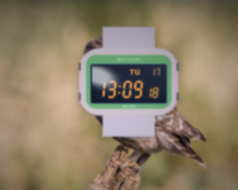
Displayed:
13.09.18
